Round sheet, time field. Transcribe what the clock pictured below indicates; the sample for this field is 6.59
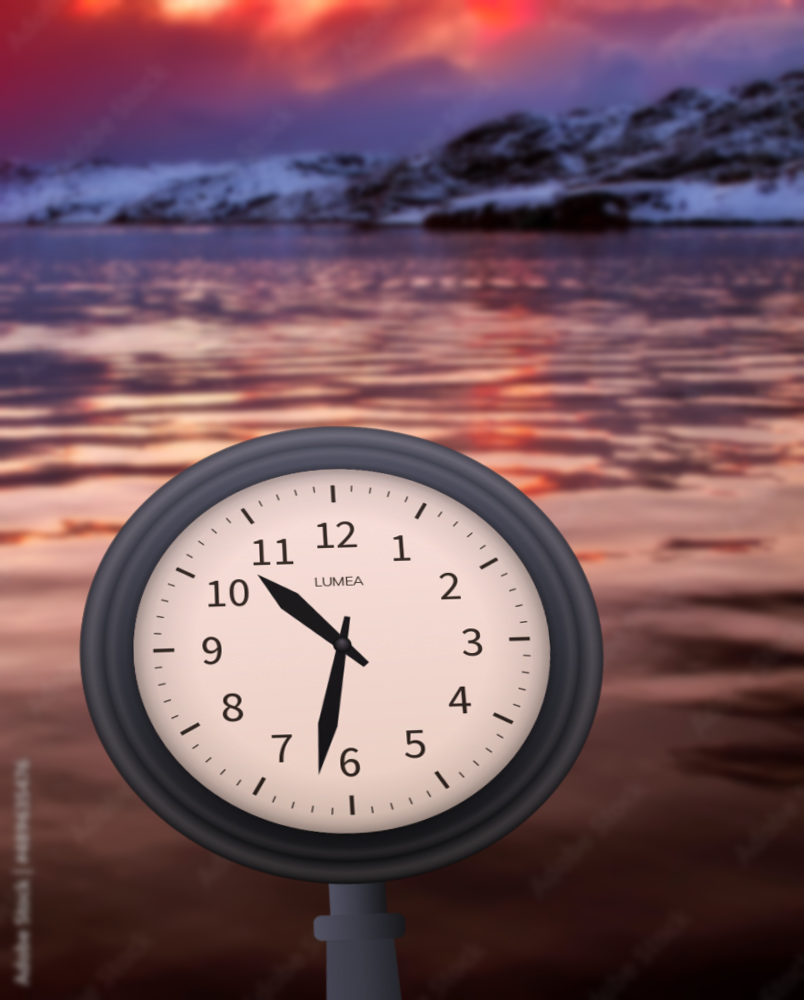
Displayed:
10.32
